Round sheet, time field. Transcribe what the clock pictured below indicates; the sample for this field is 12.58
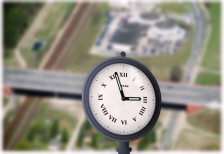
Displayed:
2.57
